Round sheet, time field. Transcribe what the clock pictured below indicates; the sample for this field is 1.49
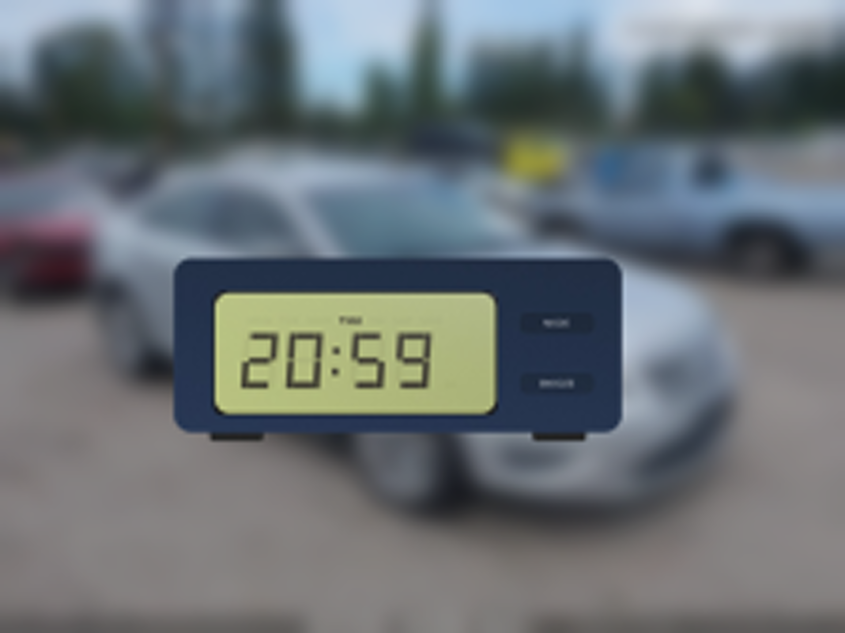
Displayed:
20.59
